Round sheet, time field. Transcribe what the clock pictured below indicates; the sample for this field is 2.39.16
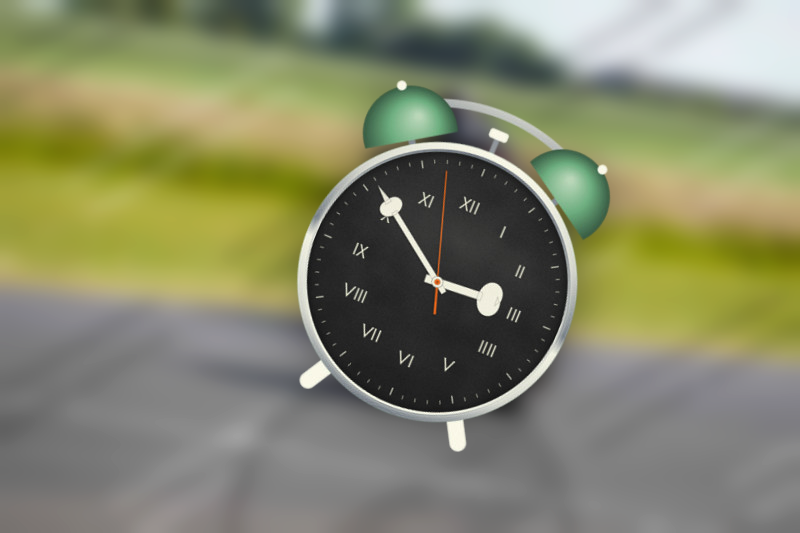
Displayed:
2.50.57
